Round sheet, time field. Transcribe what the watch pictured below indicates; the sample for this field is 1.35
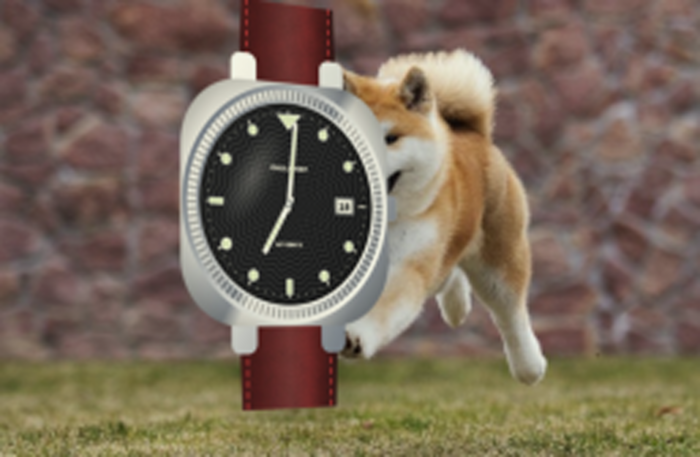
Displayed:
7.01
